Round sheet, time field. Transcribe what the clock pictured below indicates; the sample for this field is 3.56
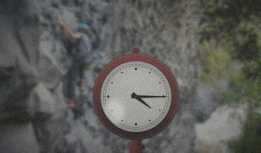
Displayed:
4.15
